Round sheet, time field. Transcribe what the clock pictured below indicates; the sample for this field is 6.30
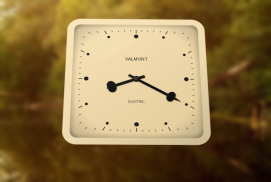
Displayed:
8.20
